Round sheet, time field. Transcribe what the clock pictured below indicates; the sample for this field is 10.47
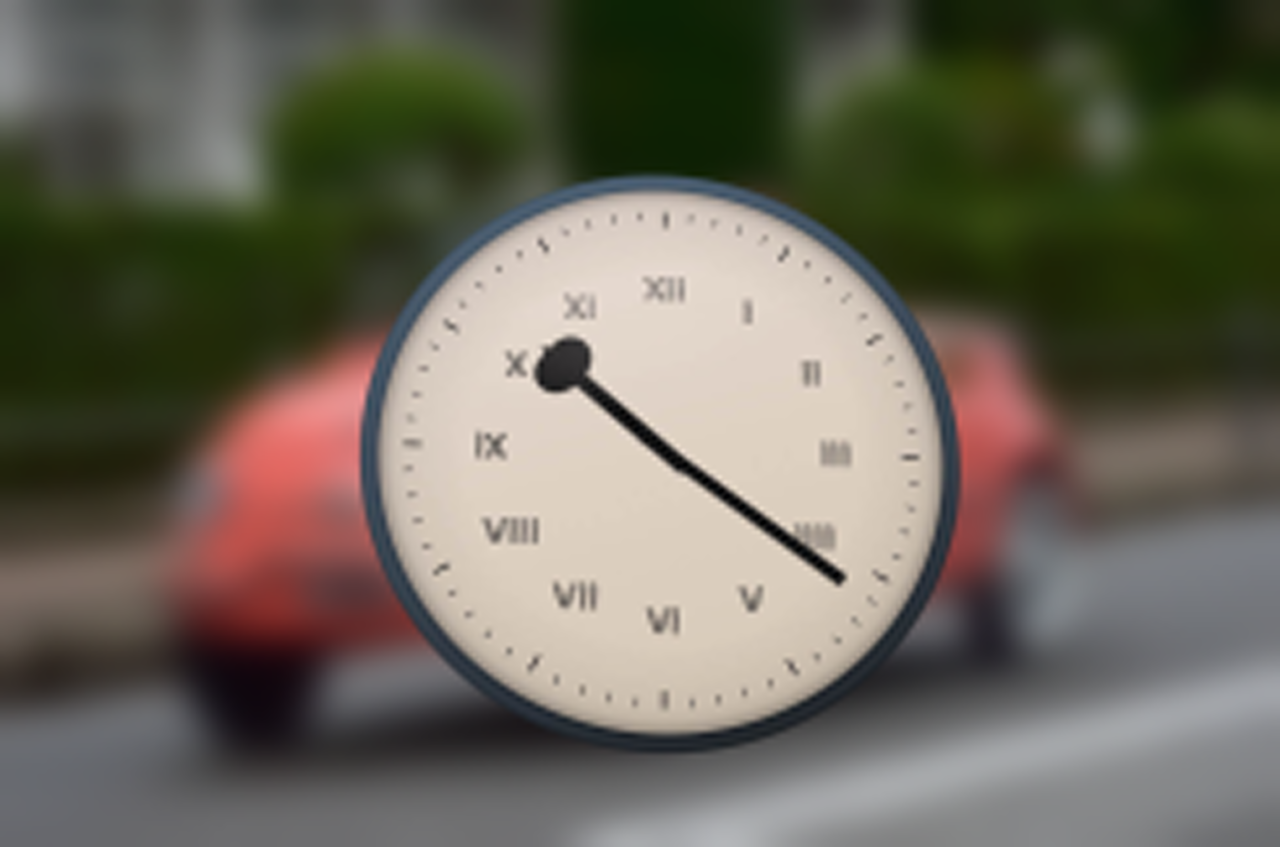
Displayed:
10.21
